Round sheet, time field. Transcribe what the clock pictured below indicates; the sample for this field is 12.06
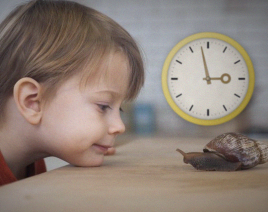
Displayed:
2.58
